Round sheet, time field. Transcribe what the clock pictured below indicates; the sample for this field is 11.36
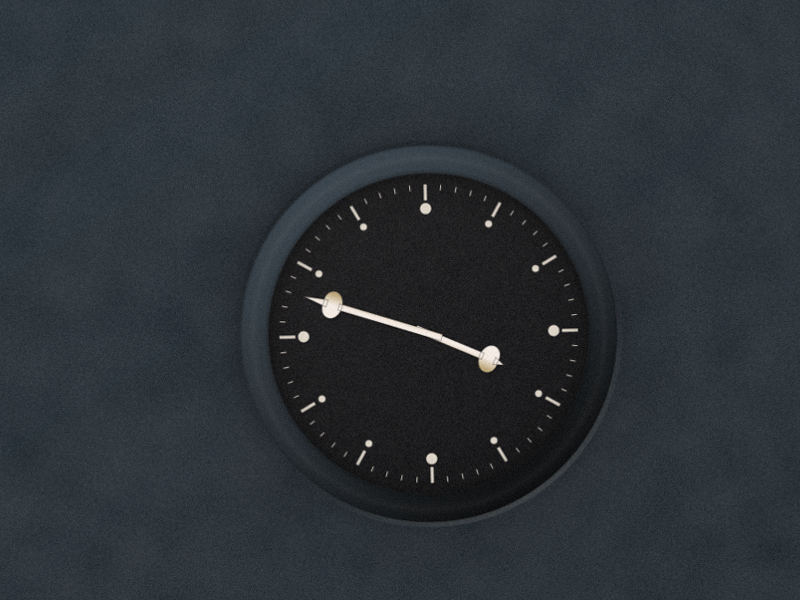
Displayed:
3.48
